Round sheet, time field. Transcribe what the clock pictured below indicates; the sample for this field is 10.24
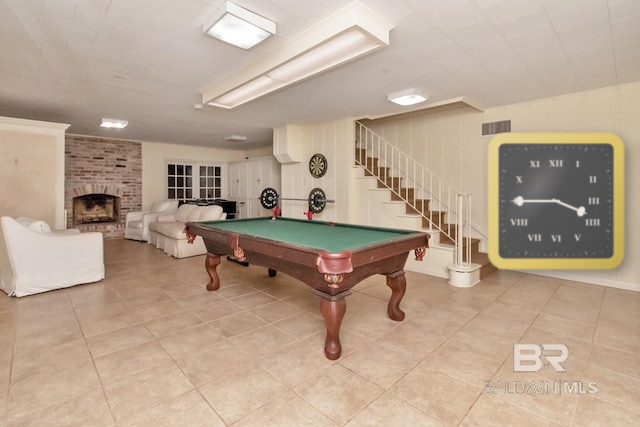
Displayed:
3.45
